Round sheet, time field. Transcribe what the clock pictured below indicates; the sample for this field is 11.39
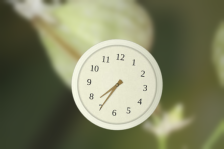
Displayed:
7.35
